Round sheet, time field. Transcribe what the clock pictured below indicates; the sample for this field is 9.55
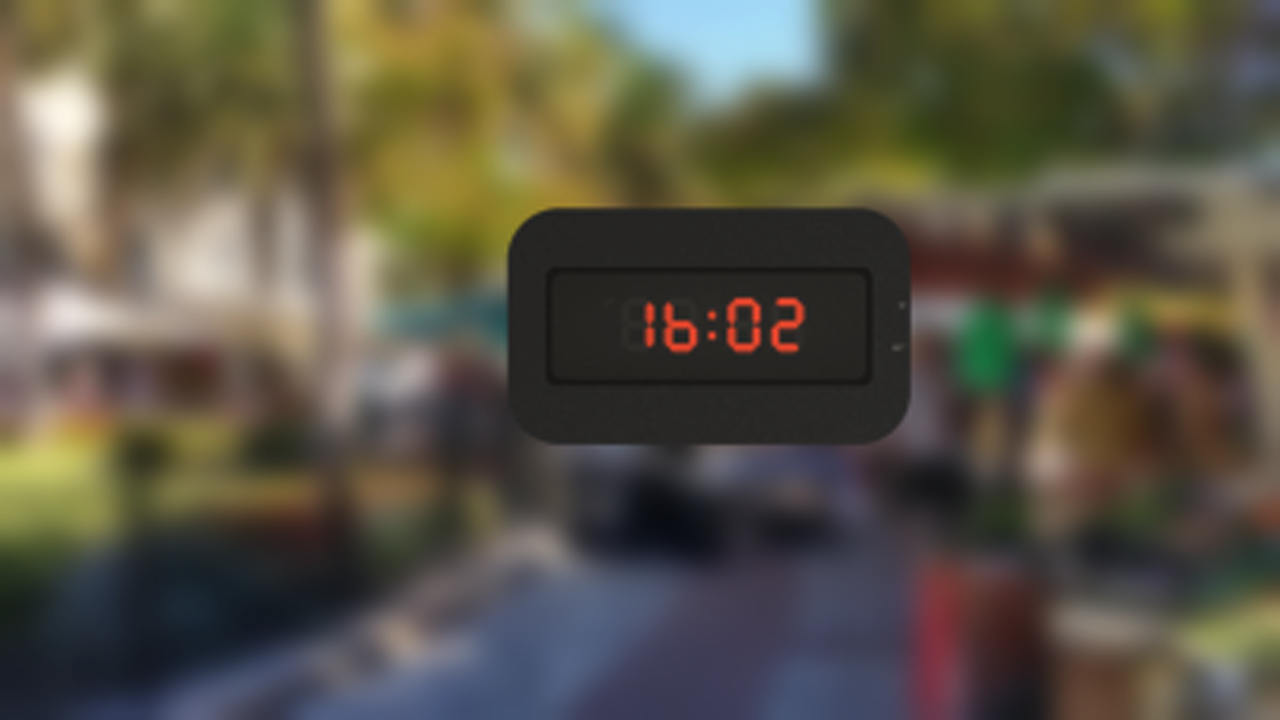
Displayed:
16.02
